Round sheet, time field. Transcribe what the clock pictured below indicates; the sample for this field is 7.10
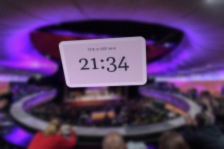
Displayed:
21.34
